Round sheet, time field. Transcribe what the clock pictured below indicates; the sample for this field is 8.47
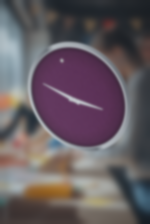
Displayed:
3.51
